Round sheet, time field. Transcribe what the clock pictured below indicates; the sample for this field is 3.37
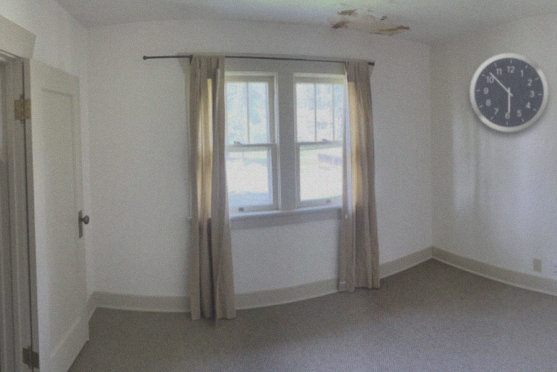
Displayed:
5.52
